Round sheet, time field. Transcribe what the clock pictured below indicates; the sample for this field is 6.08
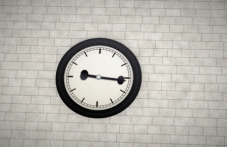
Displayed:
9.16
